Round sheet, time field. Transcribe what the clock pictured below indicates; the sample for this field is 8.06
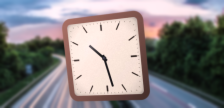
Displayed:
10.28
